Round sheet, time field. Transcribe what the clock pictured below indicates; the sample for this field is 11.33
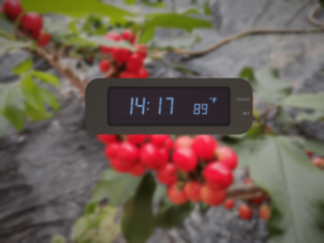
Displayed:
14.17
